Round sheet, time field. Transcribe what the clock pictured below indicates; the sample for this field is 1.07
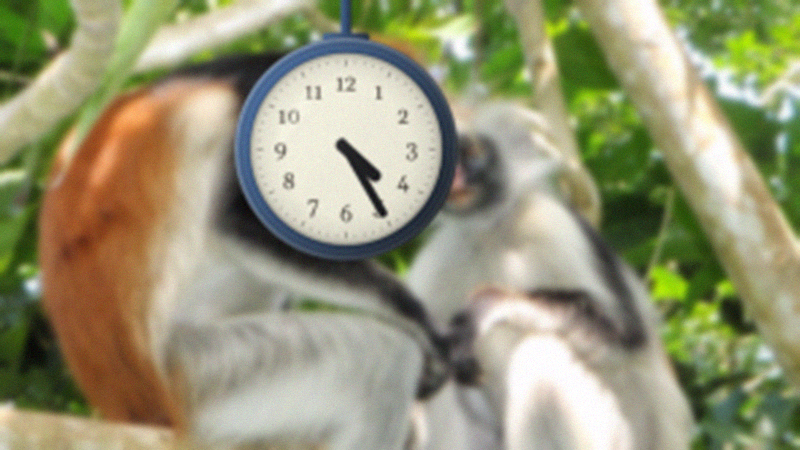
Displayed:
4.25
